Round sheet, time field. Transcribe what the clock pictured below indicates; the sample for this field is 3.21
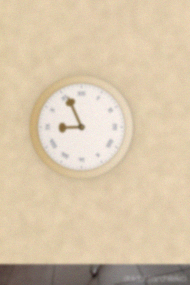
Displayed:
8.56
